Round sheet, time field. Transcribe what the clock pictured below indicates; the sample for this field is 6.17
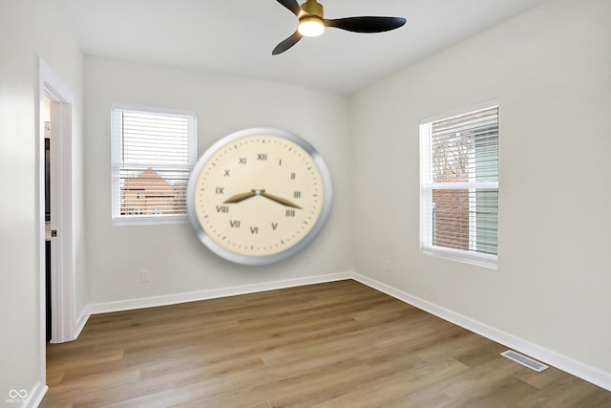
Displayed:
8.18
